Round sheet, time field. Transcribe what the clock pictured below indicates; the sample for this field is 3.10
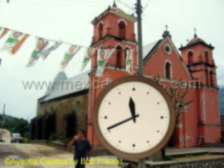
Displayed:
11.41
